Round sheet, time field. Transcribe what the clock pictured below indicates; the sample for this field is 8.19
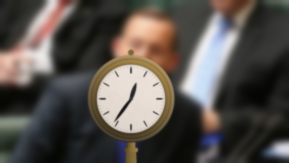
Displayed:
12.36
